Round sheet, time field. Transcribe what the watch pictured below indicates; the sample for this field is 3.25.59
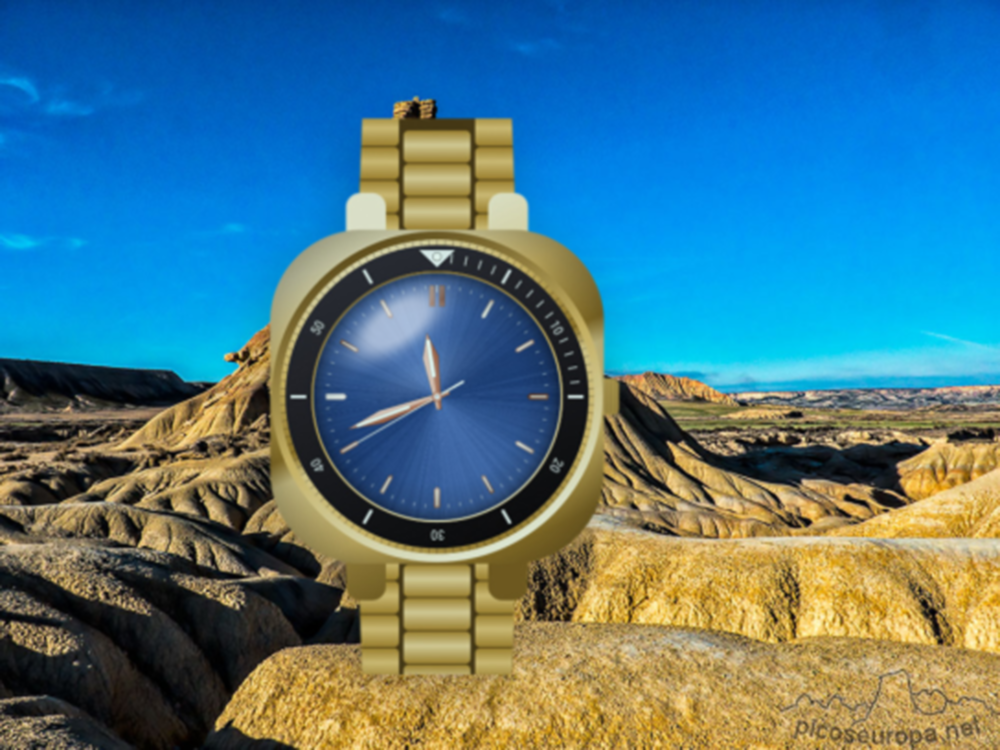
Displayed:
11.41.40
